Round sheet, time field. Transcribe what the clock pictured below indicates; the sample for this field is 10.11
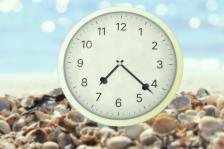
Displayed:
7.22
